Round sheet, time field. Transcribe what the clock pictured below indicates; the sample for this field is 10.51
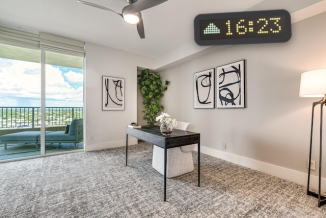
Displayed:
16.23
